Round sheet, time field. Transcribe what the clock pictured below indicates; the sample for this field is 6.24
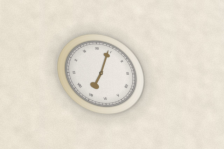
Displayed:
7.04
